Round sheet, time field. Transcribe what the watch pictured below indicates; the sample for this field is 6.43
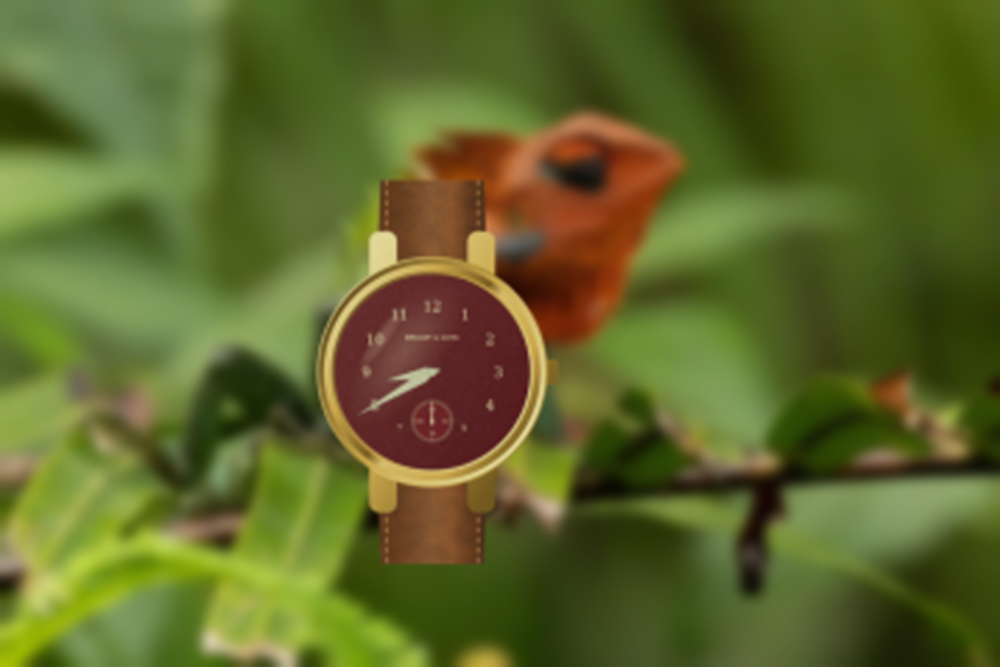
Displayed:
8.40
